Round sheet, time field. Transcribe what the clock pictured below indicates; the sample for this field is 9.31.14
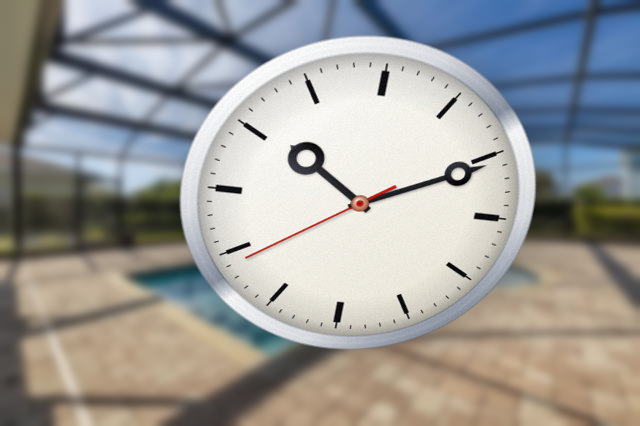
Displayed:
10.10.39
